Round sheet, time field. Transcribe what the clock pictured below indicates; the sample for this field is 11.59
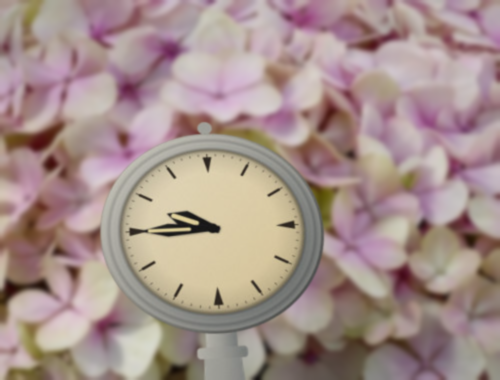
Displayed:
9.45
